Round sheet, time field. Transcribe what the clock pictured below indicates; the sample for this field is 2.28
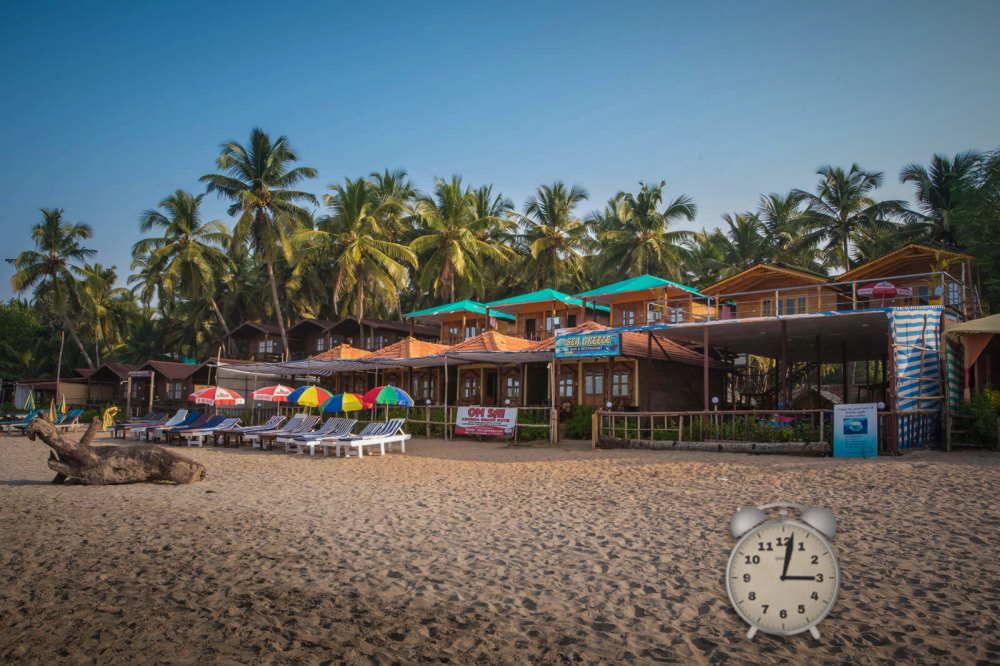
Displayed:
3.02
